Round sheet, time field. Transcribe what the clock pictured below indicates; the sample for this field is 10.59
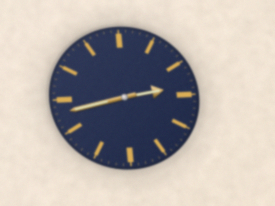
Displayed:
2.43
